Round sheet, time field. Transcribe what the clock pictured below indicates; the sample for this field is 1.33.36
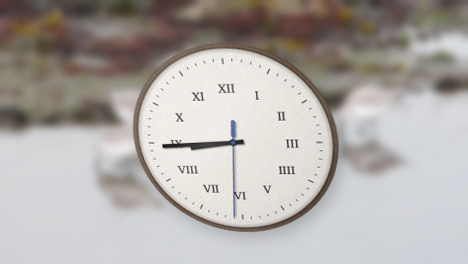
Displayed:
8.44.31
